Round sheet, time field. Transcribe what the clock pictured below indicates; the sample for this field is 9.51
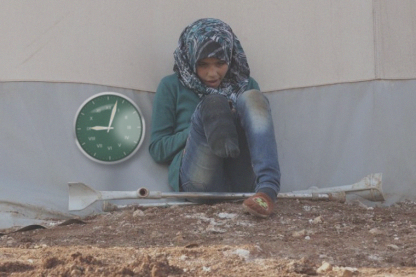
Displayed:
9.03
